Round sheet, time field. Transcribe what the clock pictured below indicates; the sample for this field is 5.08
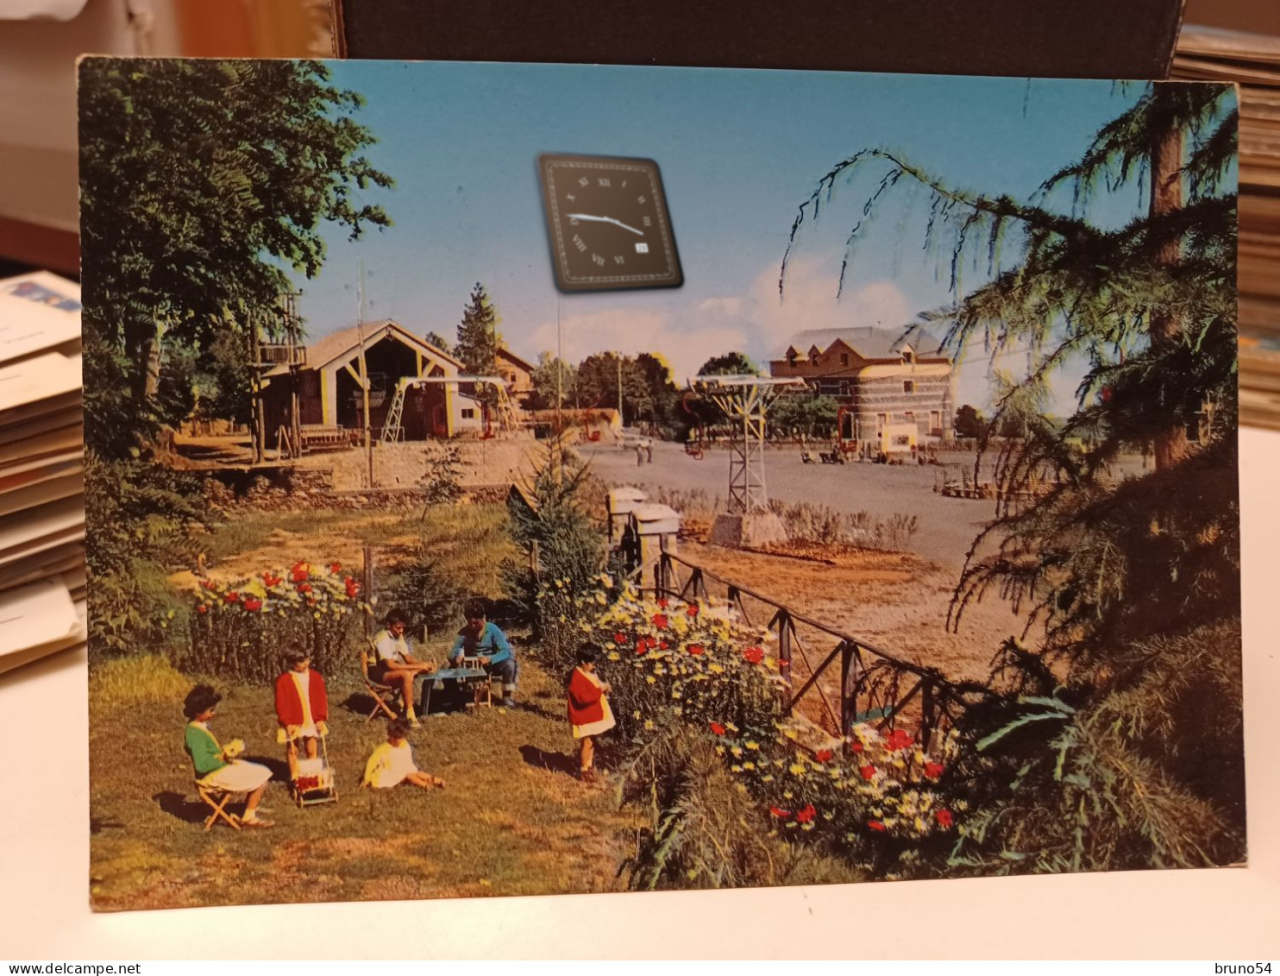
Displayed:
3.46
